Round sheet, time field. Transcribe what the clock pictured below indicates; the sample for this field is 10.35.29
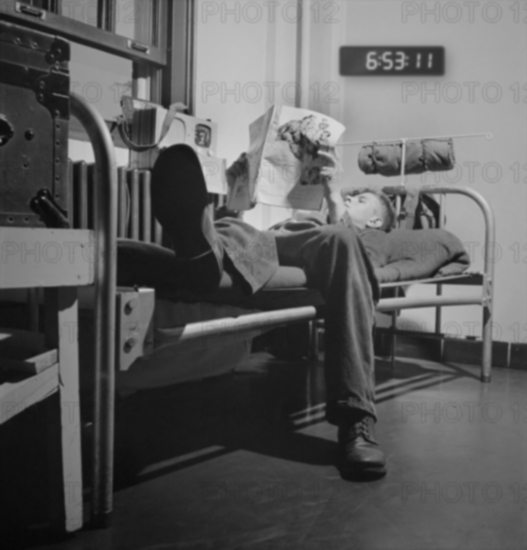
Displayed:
6.53.11
